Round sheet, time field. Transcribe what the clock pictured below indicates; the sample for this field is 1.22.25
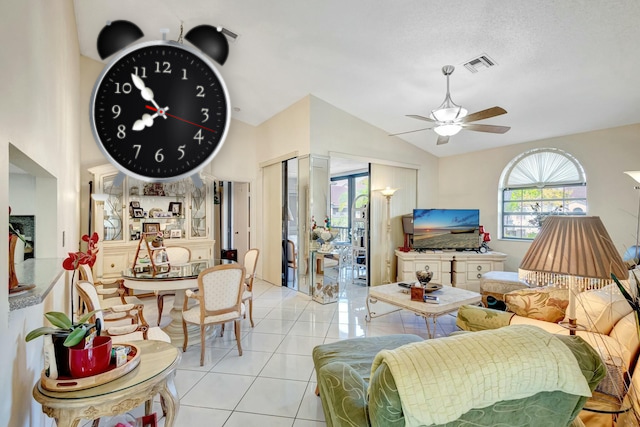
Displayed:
7.53.18
